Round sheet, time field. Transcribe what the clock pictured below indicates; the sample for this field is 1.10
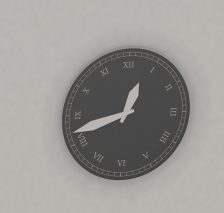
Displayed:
12.42
